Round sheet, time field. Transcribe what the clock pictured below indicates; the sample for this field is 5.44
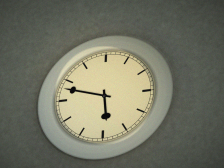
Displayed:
5.48
